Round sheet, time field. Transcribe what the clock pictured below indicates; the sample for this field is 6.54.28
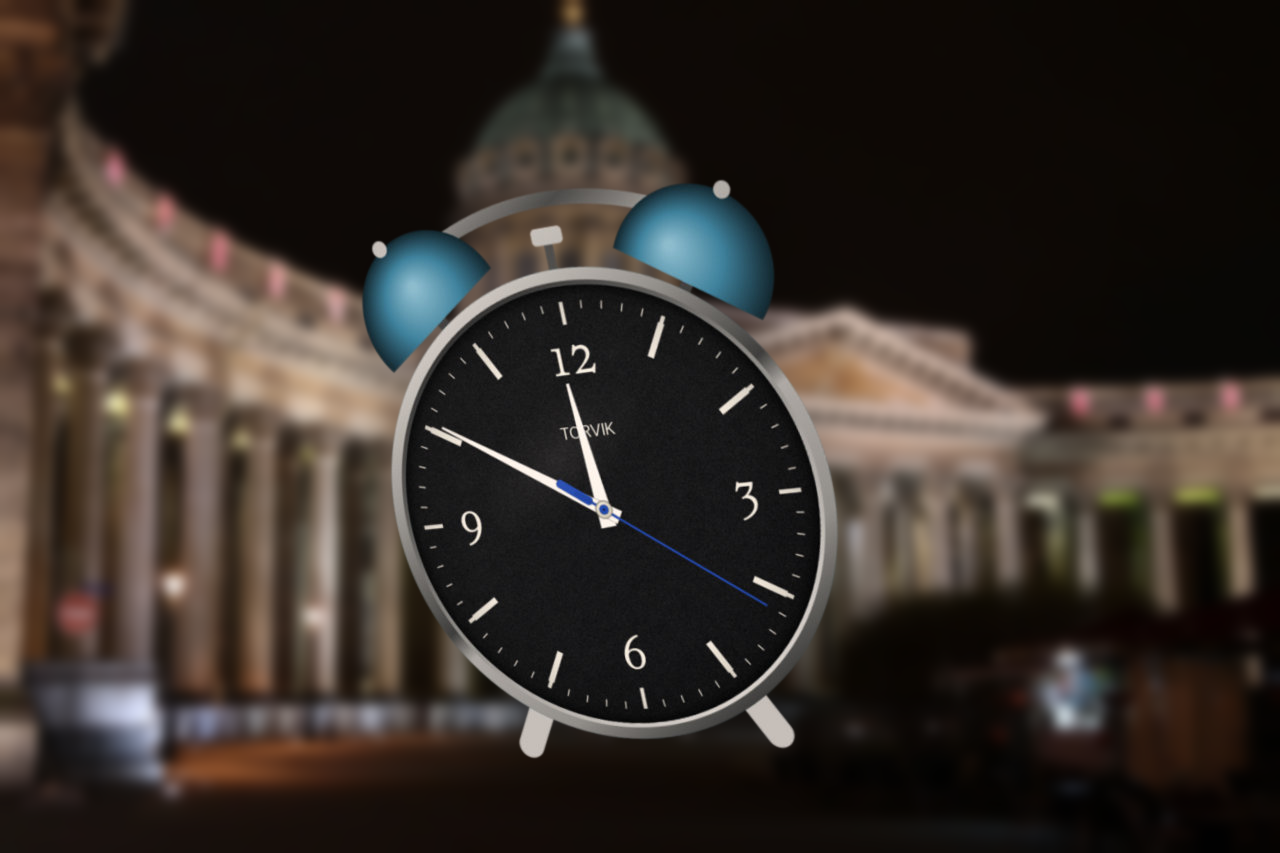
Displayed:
11.50.21
